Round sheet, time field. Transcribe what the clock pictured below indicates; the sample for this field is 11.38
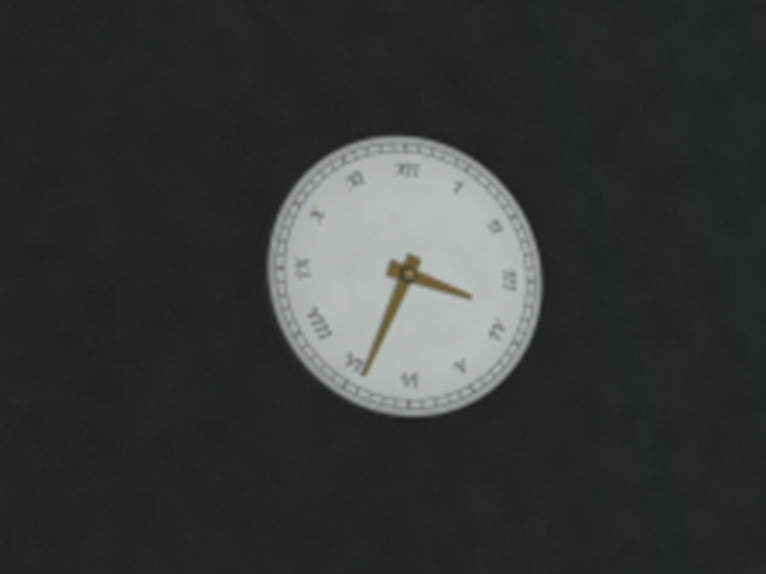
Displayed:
3.34
